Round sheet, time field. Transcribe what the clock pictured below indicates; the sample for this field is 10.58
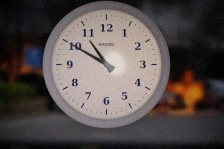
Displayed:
10.50
